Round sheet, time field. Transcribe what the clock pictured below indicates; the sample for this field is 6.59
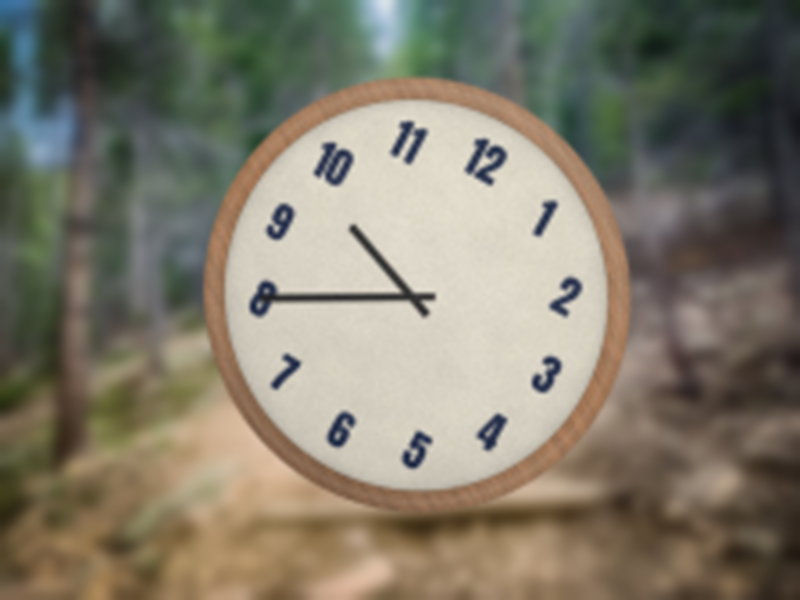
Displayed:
9.40
